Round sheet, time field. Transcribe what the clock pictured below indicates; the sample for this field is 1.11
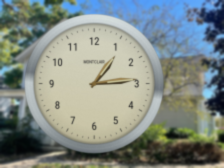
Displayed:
1.14
